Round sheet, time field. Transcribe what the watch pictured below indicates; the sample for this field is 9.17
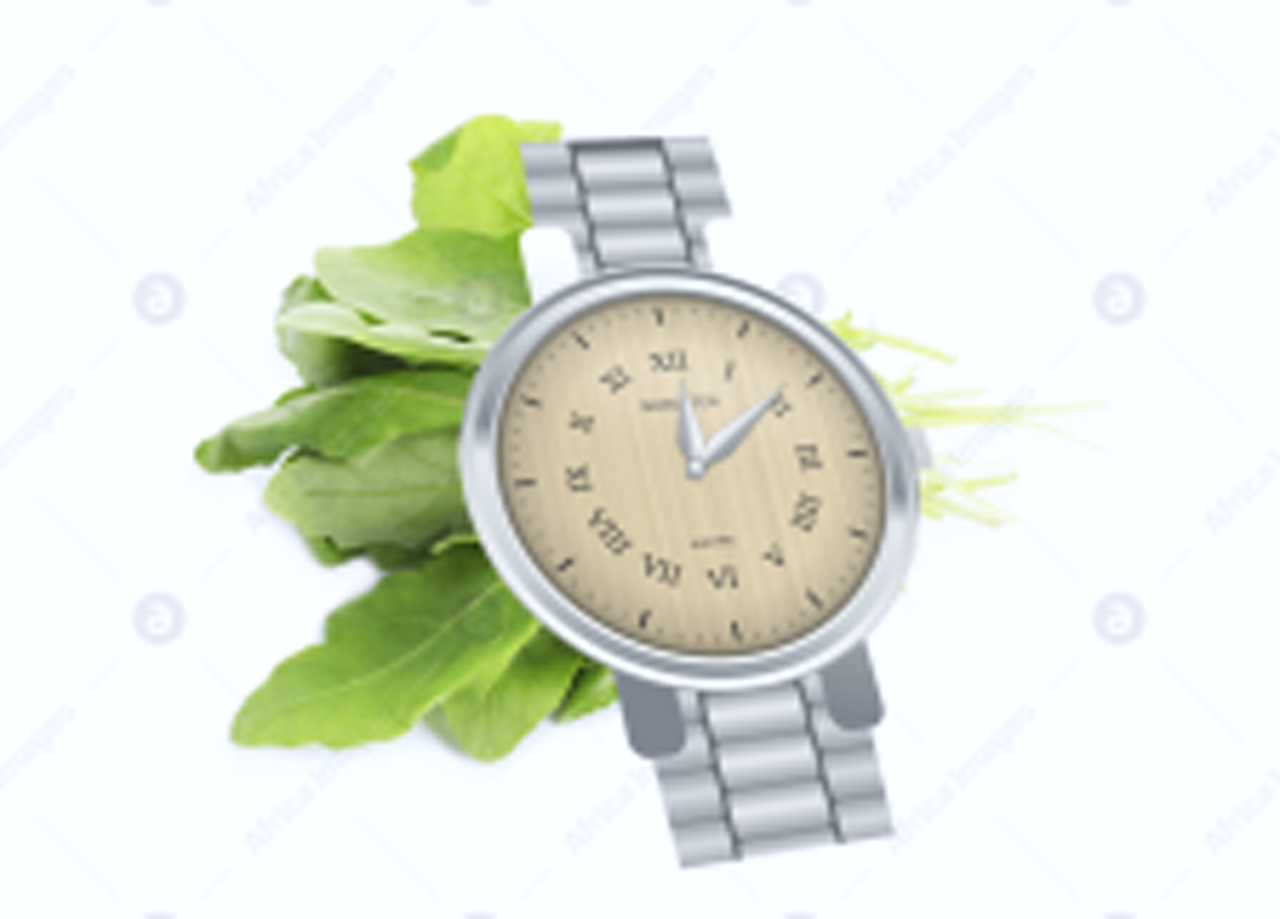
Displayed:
12.09
